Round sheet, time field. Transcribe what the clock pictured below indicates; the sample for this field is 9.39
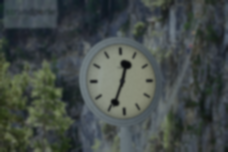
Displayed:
12.34
